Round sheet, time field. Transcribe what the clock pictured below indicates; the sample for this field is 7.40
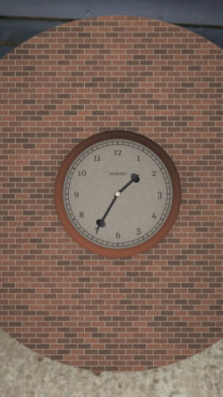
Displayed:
1.35
